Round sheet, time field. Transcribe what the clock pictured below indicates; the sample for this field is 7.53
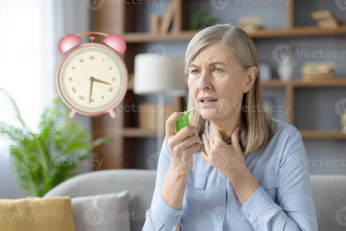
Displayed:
3.31
